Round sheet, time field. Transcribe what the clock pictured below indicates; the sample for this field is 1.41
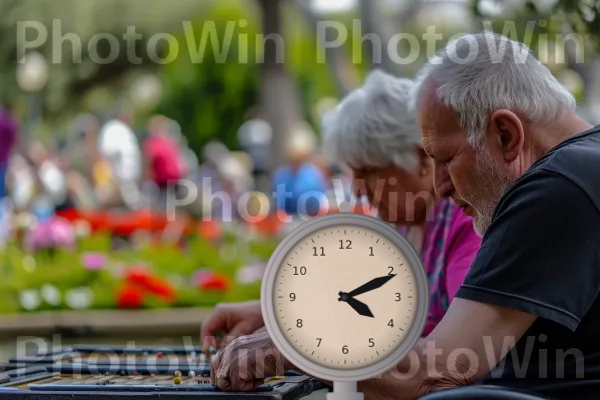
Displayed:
4.11
